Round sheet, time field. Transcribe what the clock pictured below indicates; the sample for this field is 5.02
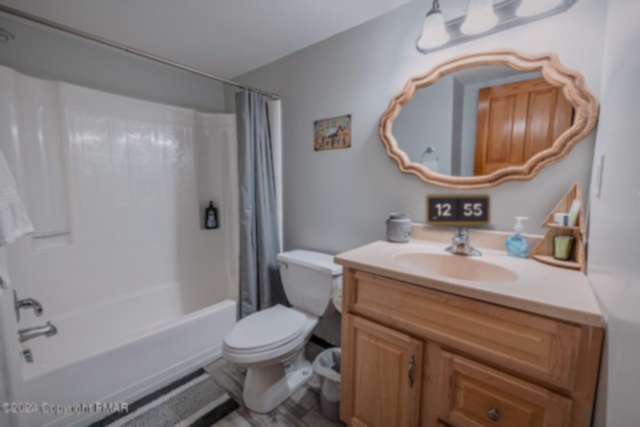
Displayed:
12.55
